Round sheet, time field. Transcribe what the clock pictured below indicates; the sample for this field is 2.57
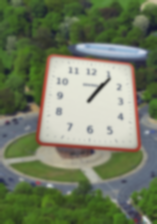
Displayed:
1.06
